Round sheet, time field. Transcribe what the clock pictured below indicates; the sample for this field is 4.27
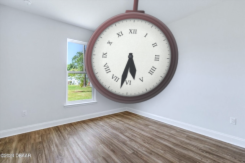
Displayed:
5.32
